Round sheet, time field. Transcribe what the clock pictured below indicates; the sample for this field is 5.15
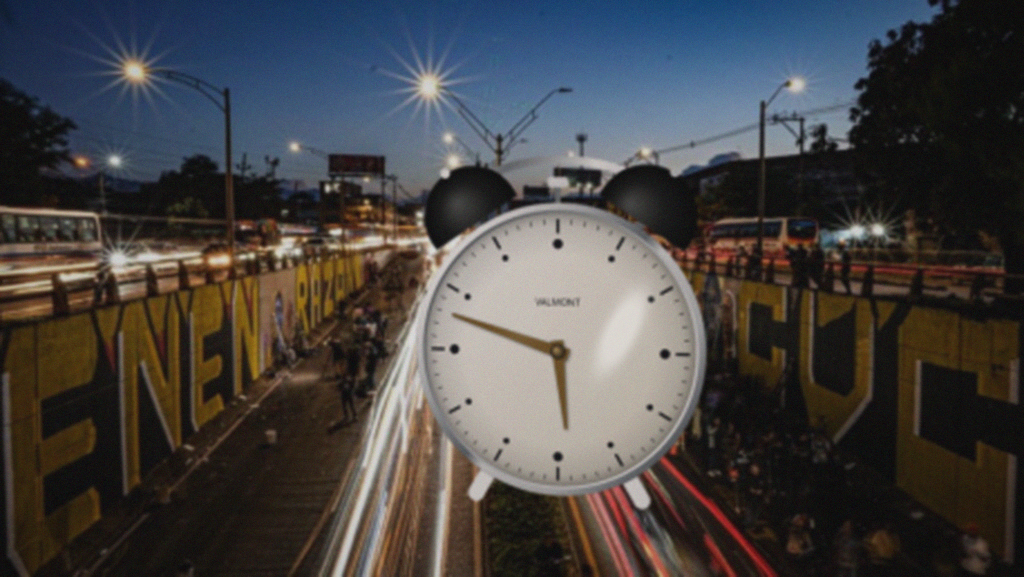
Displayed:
5.48
